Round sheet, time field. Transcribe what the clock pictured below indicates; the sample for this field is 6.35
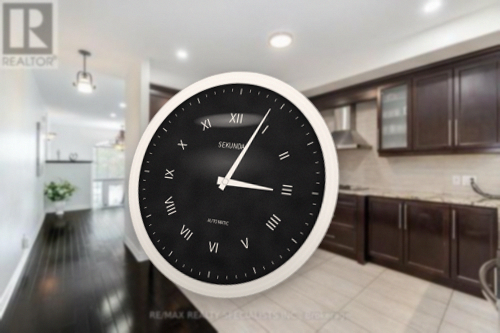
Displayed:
3.04
